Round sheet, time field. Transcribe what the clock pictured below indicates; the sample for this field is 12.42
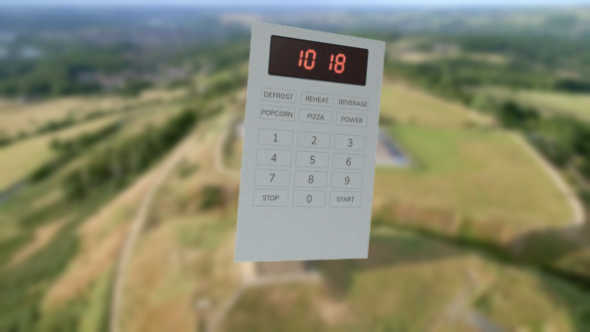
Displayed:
10.18
